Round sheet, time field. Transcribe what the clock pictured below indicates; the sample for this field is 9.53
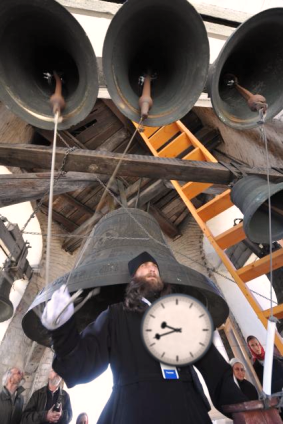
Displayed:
9.42
